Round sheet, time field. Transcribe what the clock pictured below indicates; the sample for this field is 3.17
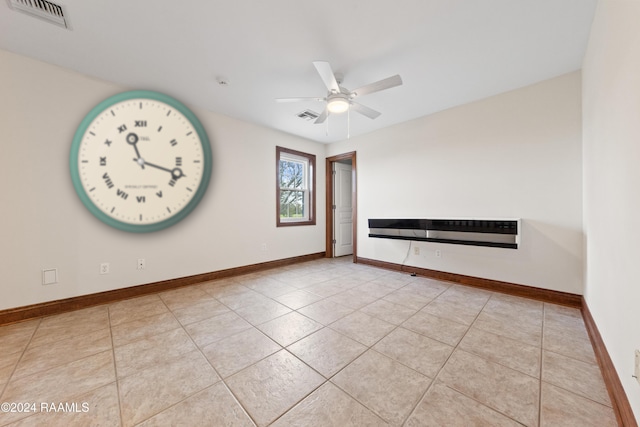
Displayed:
11.18
